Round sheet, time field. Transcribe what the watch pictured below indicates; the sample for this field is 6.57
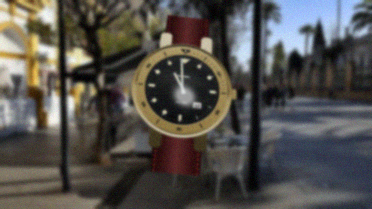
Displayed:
10.59
